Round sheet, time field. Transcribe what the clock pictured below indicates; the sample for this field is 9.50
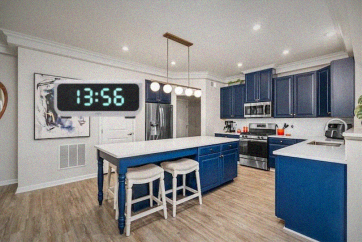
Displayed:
13.56
